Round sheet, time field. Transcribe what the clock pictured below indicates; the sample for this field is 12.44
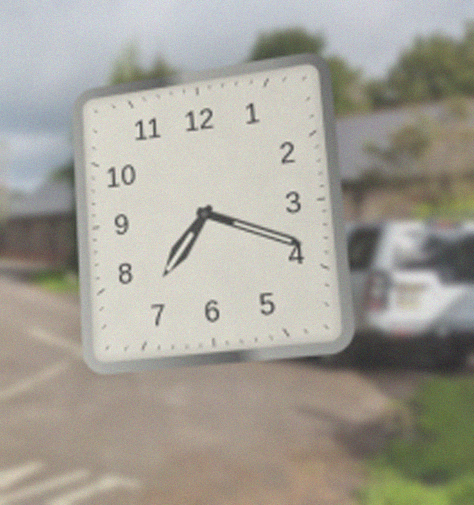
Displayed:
7.19
